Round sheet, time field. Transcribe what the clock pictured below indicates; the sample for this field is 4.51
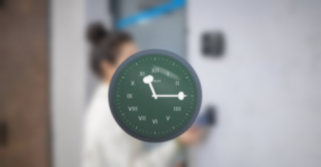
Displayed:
11.15
